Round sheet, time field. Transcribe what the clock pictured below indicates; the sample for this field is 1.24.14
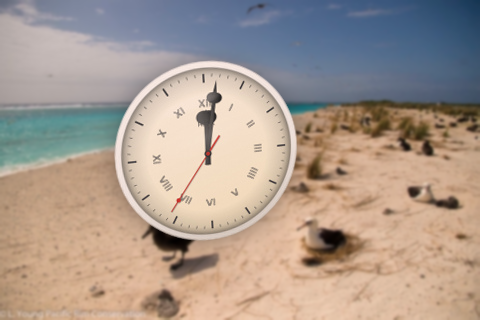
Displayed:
12.01.36
